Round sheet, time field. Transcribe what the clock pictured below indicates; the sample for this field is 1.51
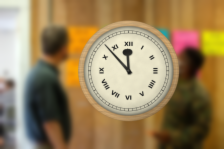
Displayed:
11.53
